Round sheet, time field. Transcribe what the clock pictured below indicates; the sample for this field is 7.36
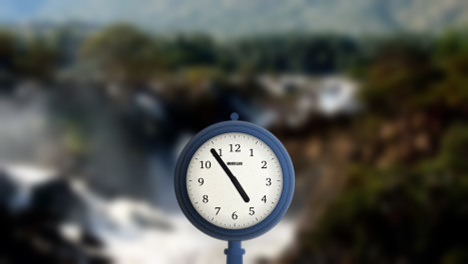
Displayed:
4.54
